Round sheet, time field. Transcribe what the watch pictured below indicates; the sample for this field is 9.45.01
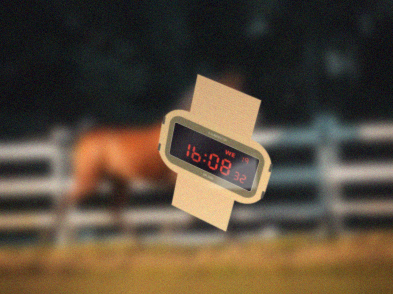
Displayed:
16.08.32
